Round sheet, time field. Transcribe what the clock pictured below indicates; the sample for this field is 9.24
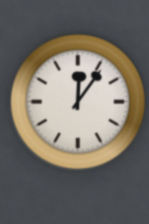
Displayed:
12.06
